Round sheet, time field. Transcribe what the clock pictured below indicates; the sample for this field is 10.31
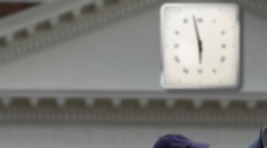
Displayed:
5.58
